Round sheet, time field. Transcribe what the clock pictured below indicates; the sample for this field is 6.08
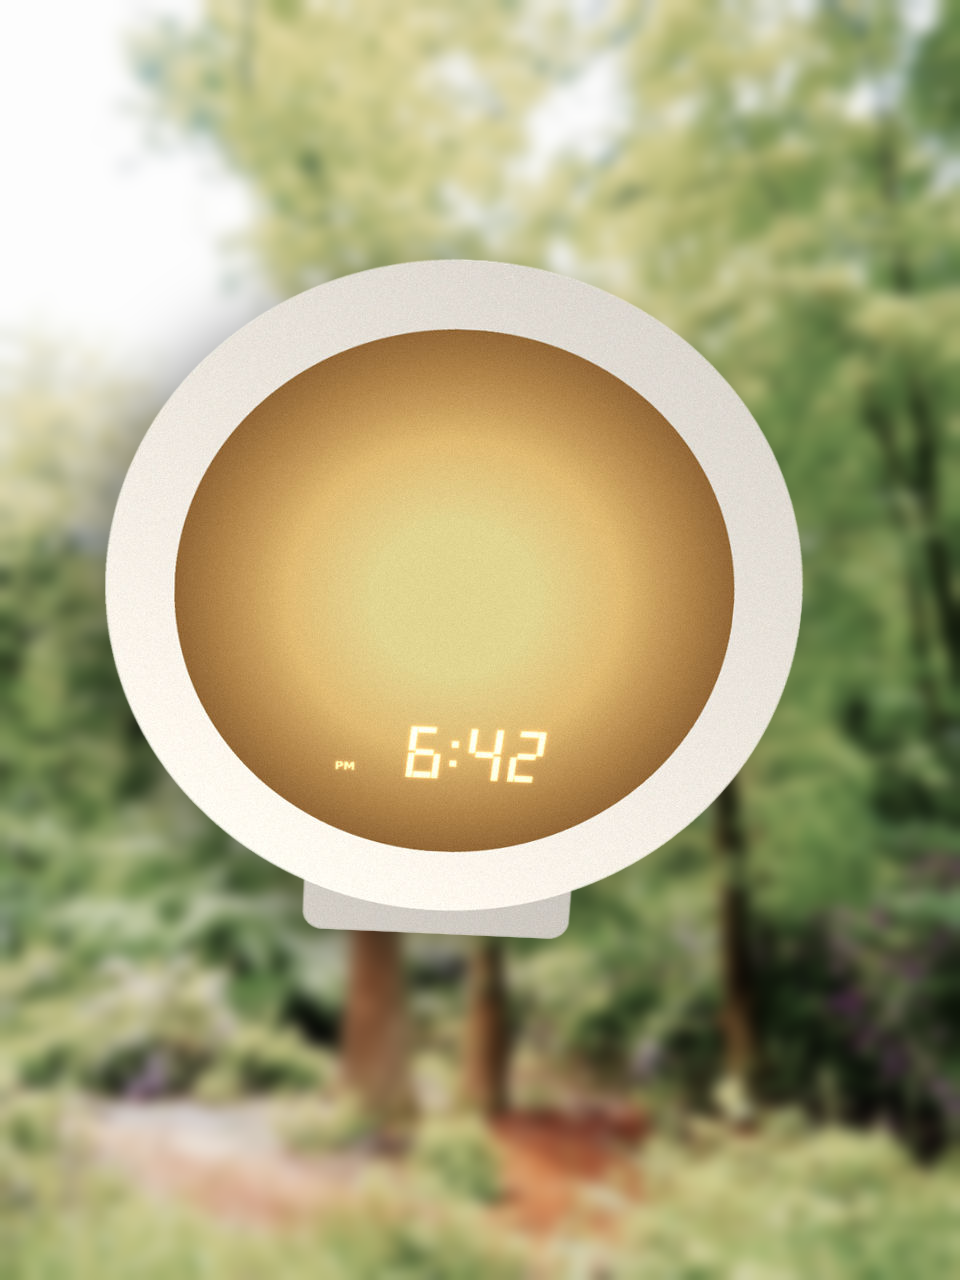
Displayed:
6.42
